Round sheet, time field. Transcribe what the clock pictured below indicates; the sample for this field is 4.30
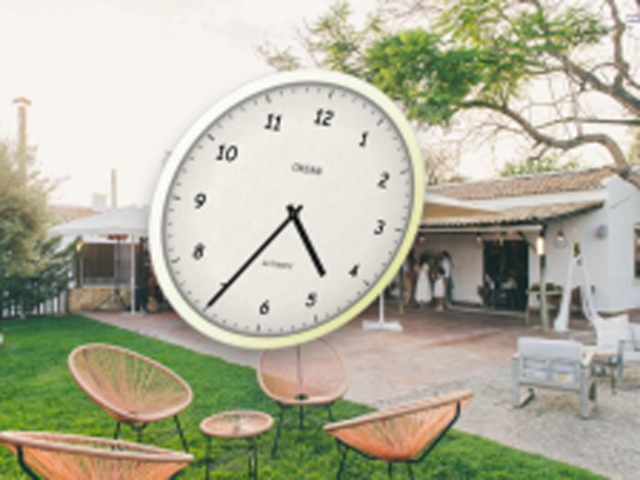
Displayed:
4.35
